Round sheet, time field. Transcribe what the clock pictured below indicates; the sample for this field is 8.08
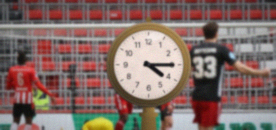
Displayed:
4.15
